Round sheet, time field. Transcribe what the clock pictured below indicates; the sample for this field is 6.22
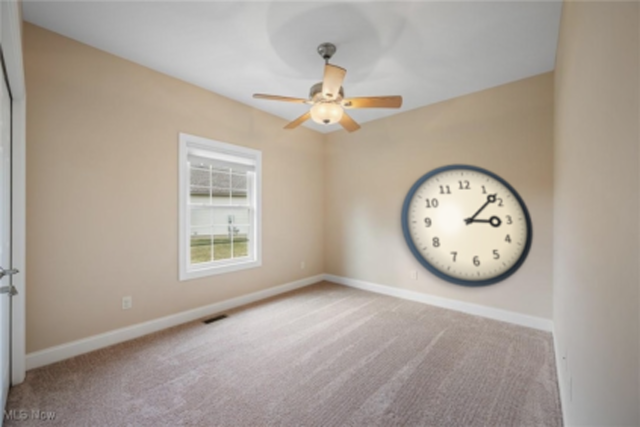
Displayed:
3.08
